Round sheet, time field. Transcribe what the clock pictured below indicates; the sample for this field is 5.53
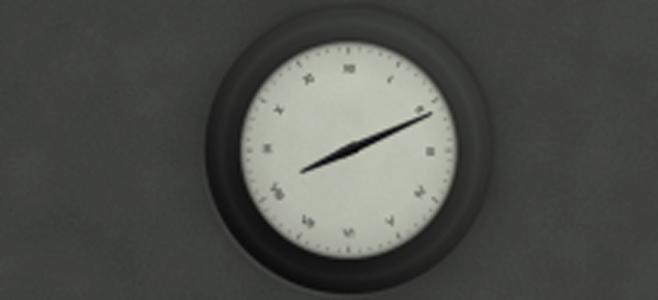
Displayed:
8.11
